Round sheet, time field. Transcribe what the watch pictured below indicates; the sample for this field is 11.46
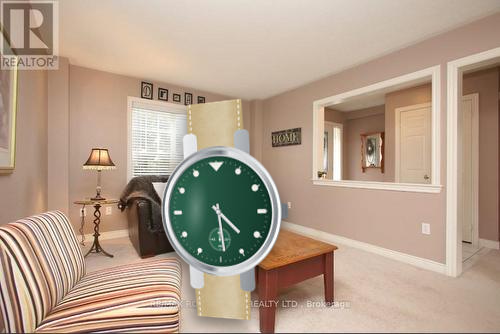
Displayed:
4.29
